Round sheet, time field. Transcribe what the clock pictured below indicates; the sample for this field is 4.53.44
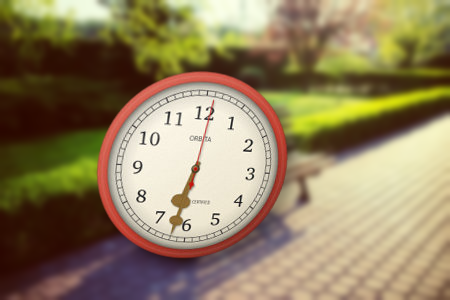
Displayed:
6.32.01
